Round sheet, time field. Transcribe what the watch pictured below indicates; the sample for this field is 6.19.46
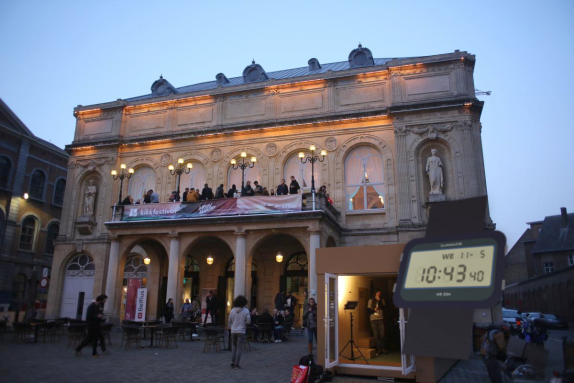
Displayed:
10.43.40
